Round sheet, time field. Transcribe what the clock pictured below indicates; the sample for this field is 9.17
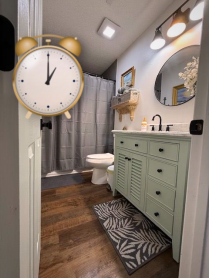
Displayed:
1.00
